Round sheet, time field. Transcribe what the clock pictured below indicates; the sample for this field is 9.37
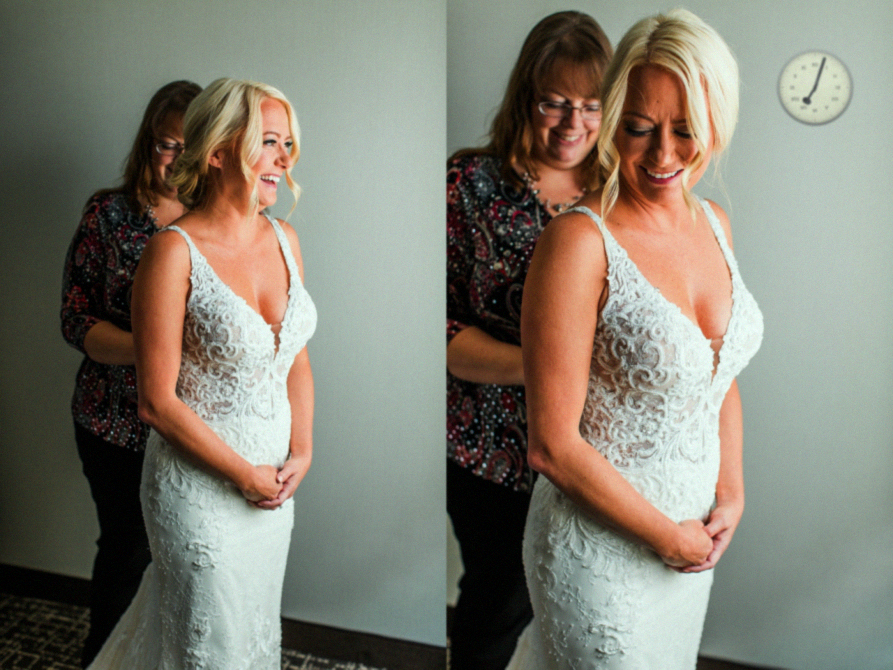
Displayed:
7.03
